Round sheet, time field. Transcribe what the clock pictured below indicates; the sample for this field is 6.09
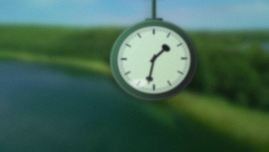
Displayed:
1.32
